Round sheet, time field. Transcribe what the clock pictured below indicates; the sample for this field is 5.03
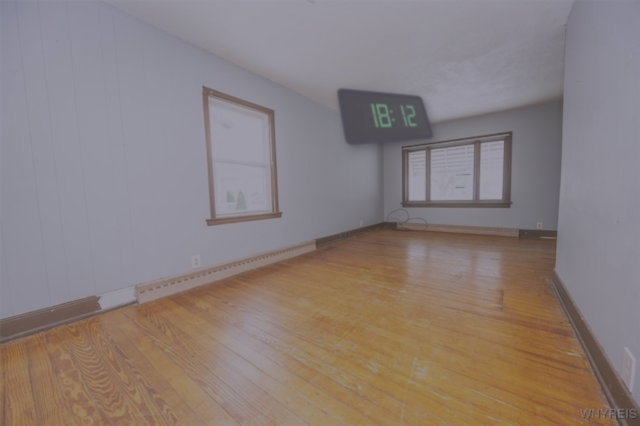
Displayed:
18.12
